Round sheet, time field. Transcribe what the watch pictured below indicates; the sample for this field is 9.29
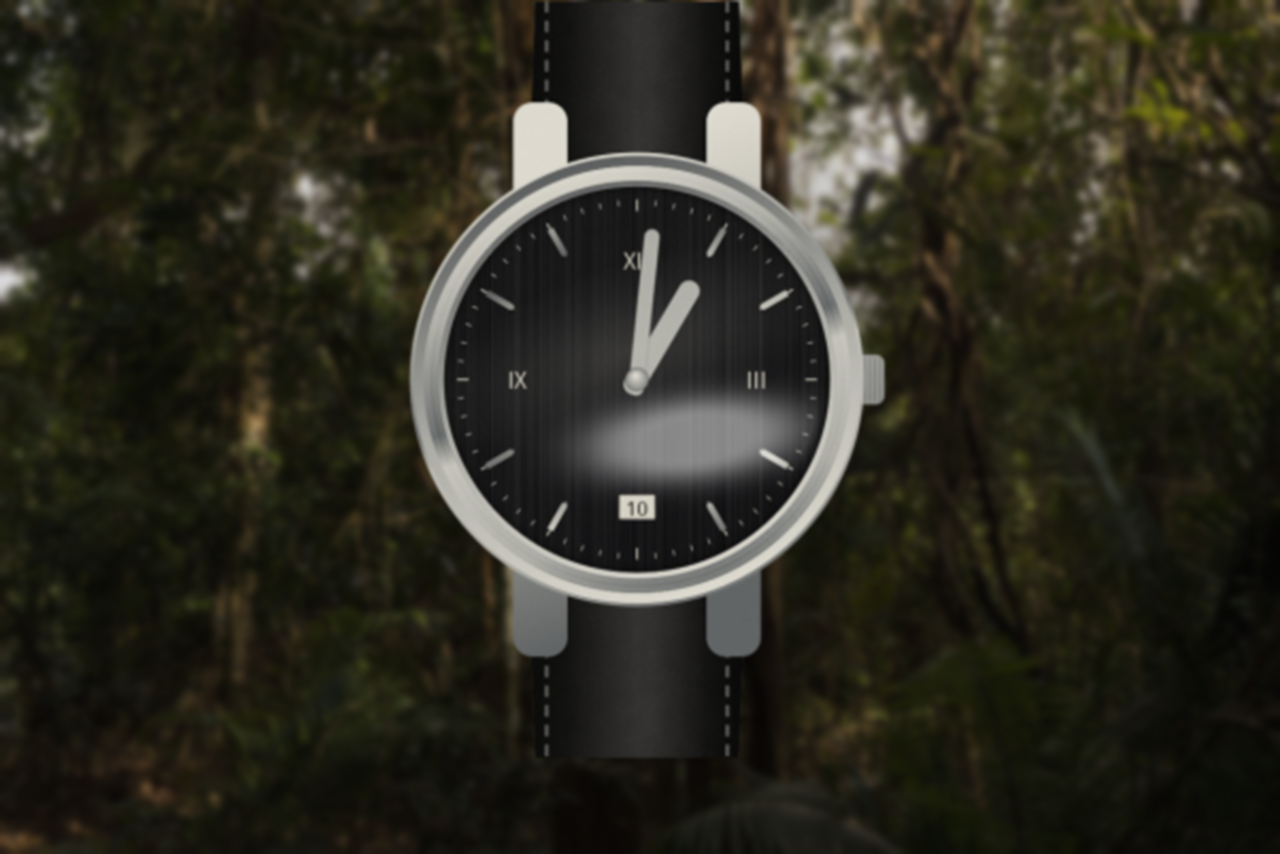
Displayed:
1.01
